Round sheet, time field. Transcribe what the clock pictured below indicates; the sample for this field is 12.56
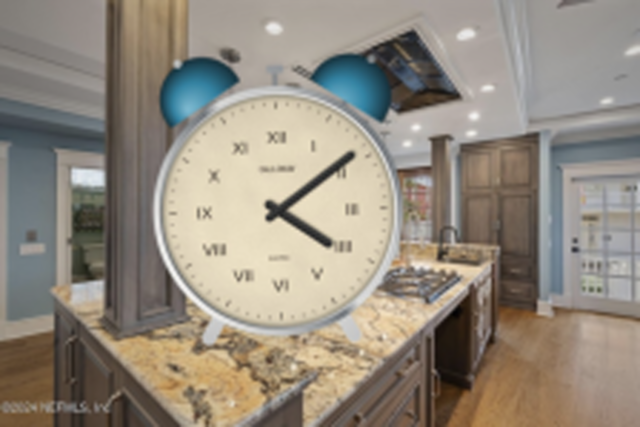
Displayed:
4.09
